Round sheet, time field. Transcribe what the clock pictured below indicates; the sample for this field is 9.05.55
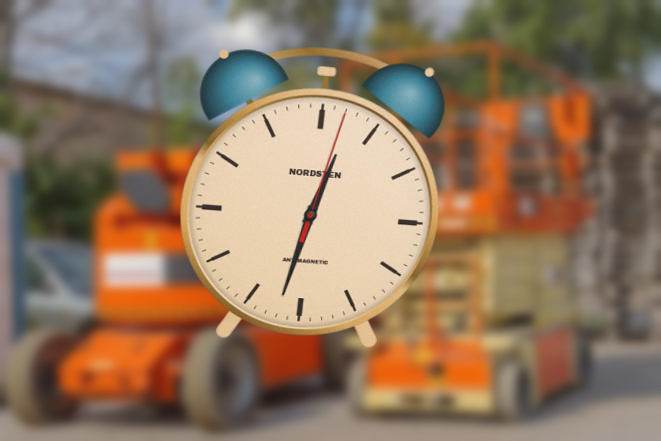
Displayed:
12.32.02
